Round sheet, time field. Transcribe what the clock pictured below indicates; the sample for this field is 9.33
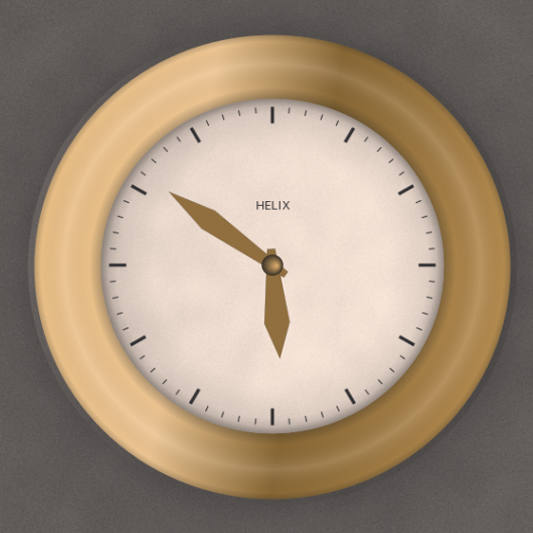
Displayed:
5.51
